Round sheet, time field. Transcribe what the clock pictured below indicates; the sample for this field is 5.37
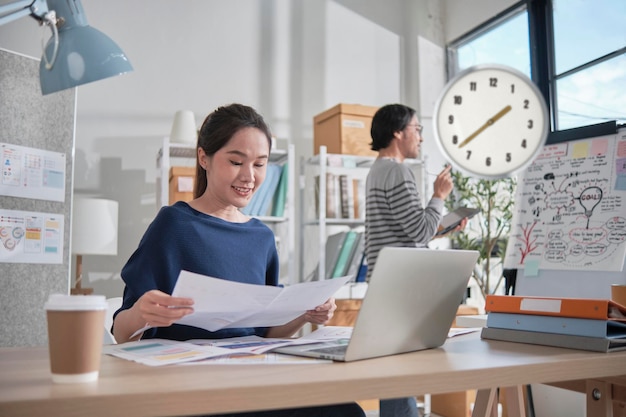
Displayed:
1.38
